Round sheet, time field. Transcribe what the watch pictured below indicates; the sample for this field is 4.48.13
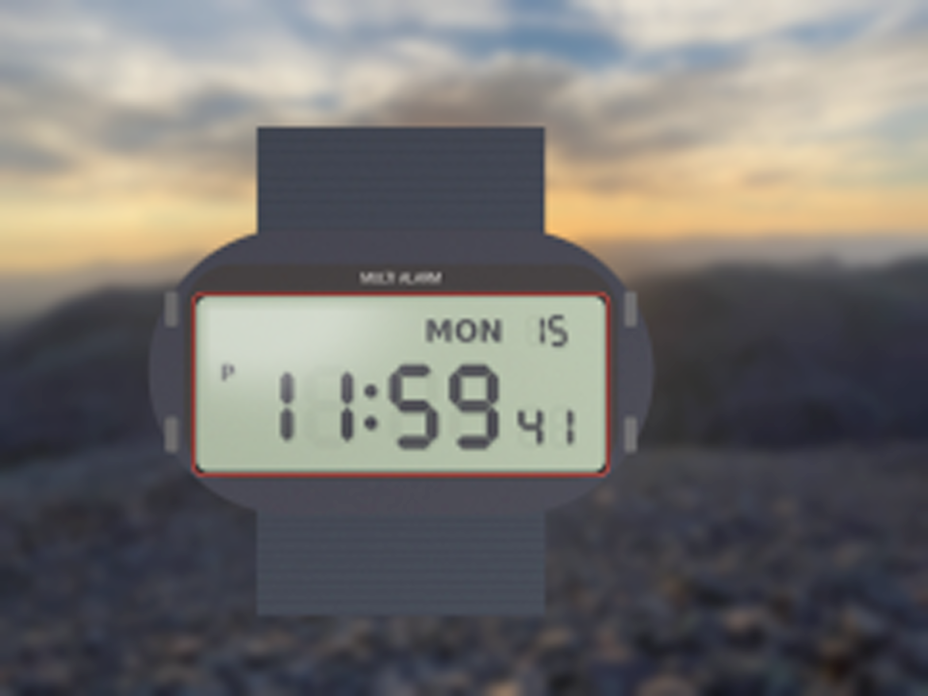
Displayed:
11.59.41
